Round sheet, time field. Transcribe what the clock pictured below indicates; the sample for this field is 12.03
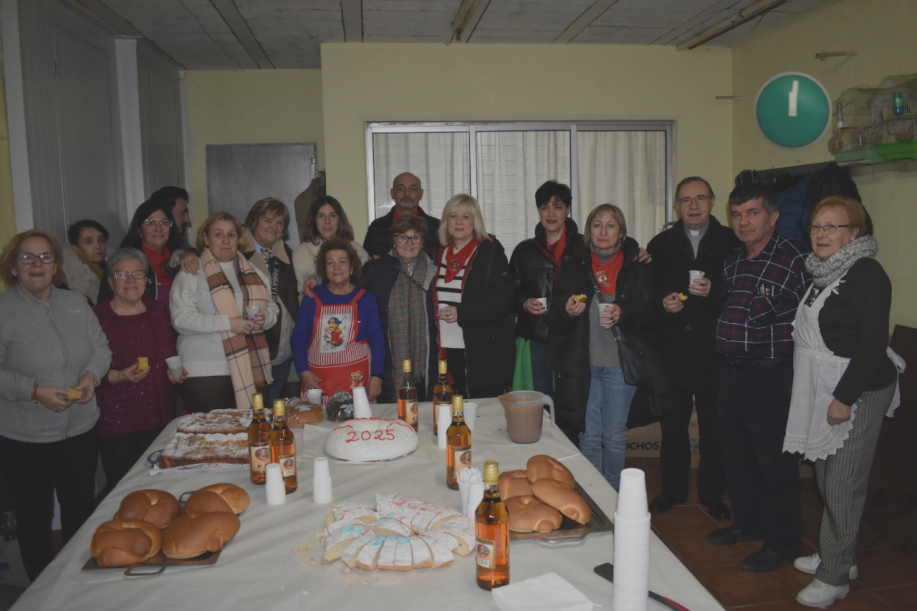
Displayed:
12.01
